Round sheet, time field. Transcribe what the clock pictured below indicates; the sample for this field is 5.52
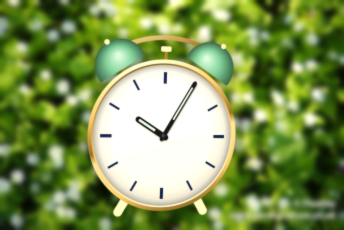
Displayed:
10.05
